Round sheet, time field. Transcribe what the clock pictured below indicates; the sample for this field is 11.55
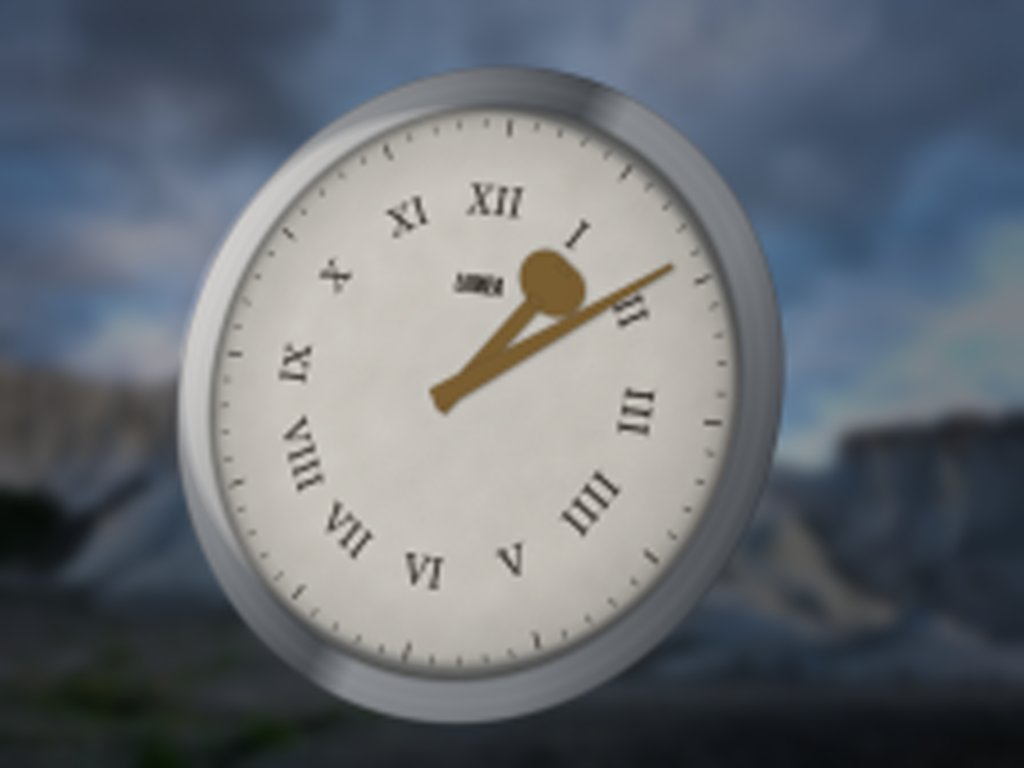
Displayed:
1.09
